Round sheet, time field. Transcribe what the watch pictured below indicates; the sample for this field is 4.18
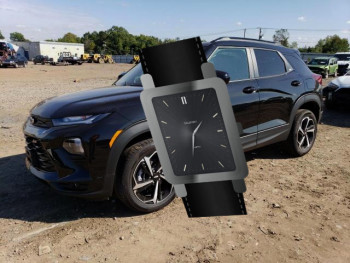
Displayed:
1.33
